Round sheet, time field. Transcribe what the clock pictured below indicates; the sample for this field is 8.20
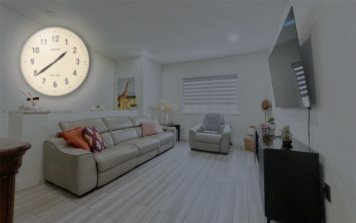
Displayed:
1.39
